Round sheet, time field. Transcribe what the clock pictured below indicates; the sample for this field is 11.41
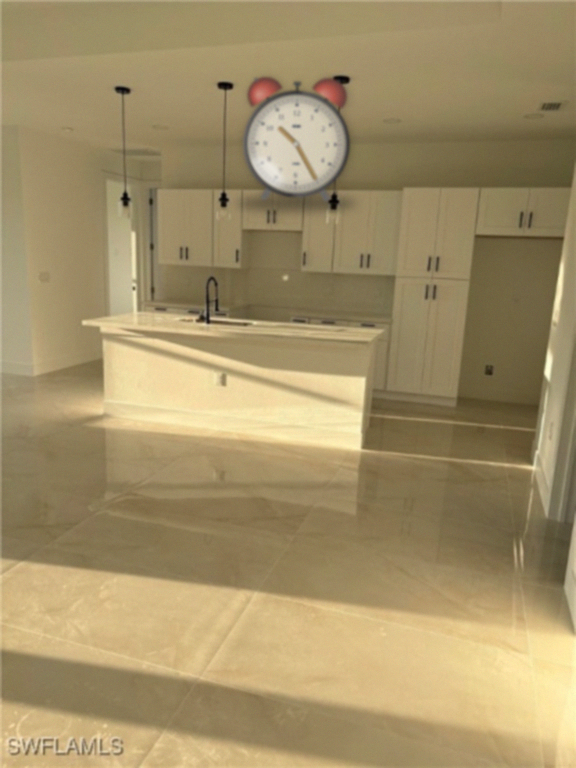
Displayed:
10.25
